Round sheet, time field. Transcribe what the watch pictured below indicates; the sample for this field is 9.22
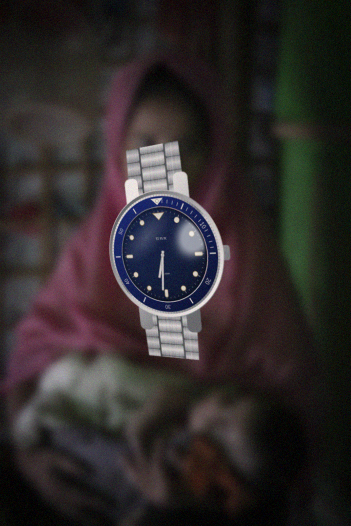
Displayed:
6.31
